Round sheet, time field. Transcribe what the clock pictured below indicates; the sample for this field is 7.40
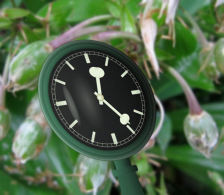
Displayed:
12.24
